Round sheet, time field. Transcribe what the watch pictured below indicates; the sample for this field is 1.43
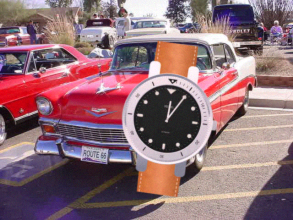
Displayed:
12.05
